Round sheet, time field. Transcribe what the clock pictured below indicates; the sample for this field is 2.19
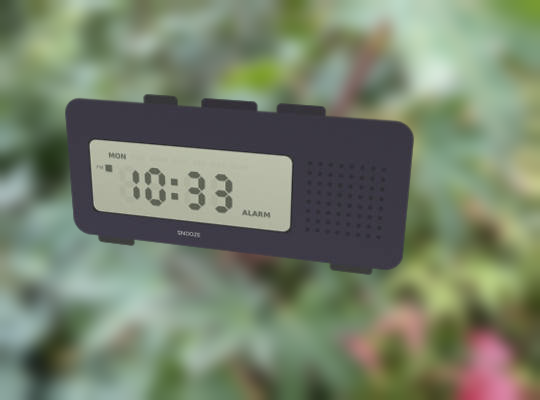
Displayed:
10.33
